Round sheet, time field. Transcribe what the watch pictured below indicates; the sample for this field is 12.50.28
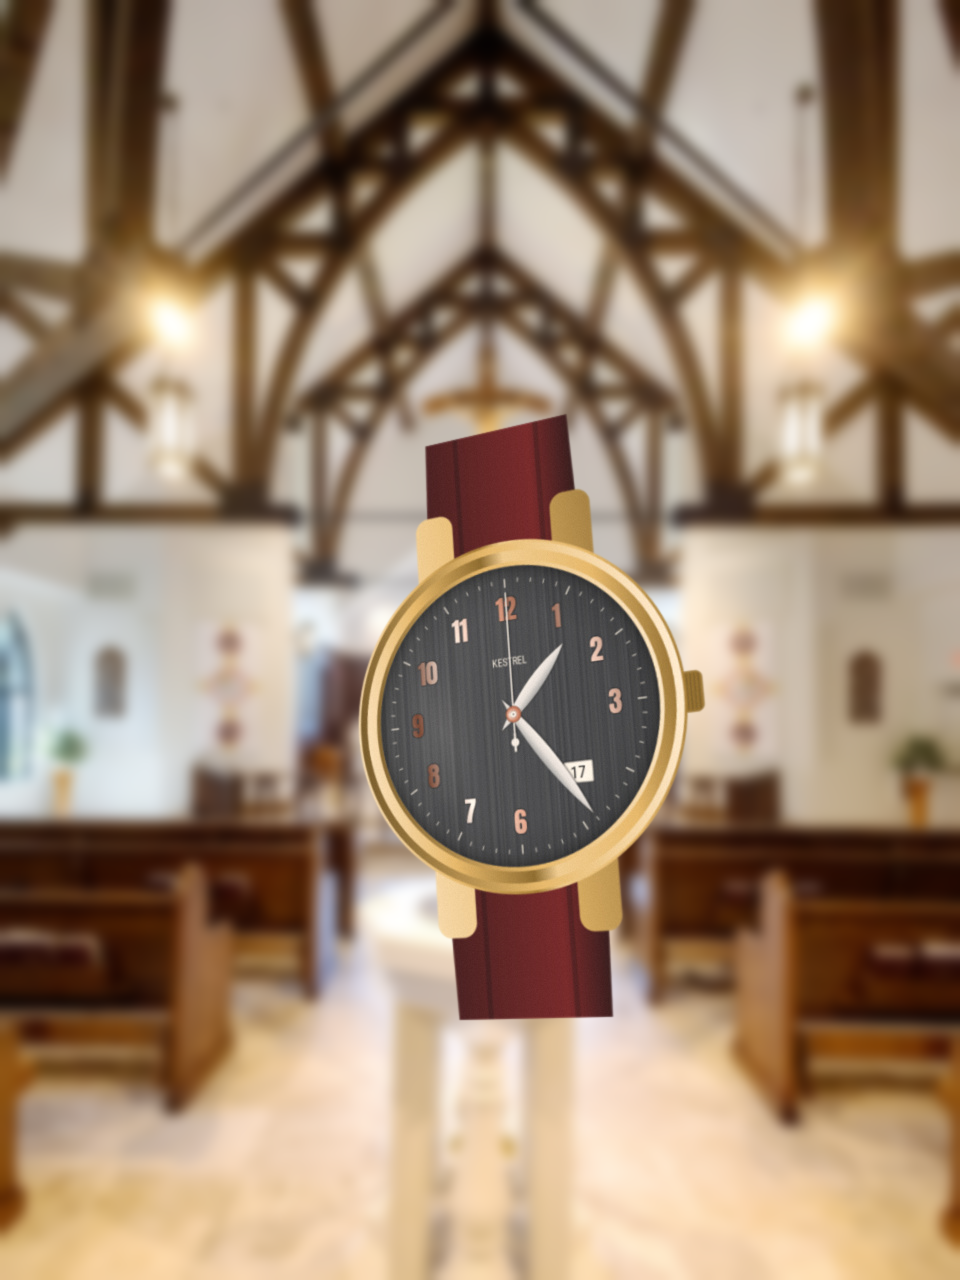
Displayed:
1.24.00
